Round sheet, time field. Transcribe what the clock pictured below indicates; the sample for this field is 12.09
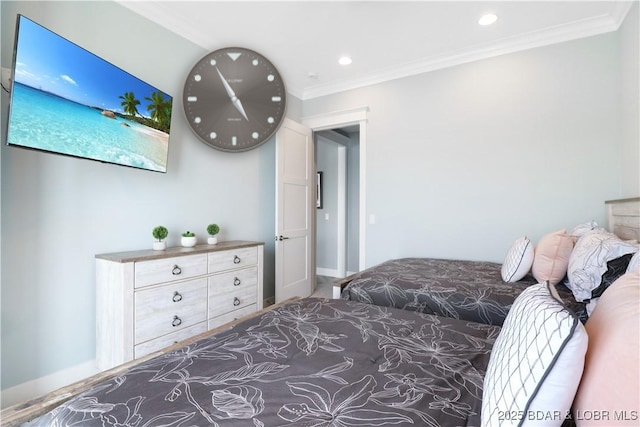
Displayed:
4.55
